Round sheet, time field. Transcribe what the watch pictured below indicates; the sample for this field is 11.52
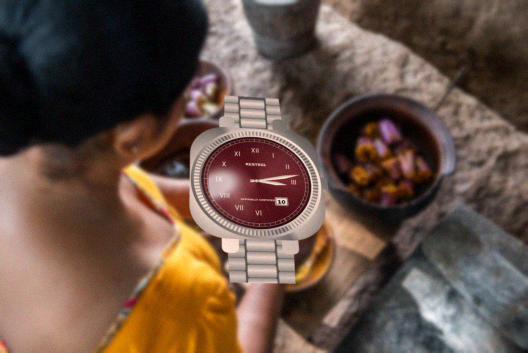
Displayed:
3.13
